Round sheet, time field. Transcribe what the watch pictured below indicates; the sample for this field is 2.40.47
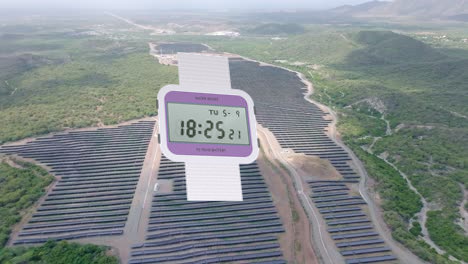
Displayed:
18.25.21
